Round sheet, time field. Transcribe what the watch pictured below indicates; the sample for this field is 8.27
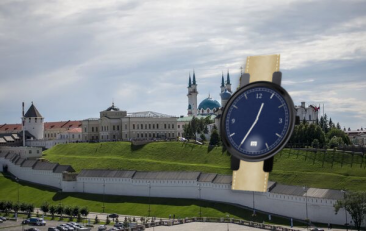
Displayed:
12.35
